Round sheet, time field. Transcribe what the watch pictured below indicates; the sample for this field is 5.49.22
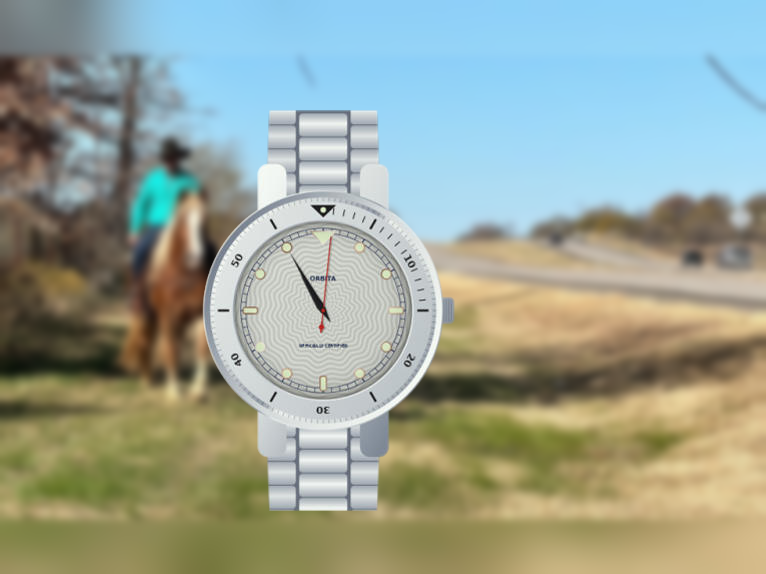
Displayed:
10.55.01
